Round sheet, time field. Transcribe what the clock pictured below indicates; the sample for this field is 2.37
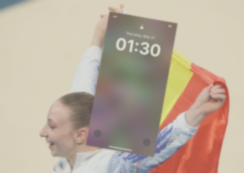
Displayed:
1.30
